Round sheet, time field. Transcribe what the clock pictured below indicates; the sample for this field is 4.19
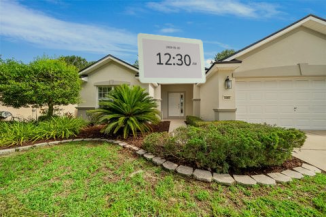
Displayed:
12.30
